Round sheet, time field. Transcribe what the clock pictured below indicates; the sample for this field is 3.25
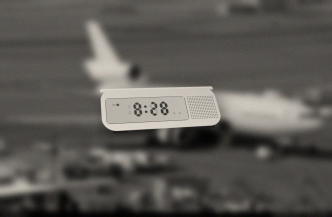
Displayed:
8.28
